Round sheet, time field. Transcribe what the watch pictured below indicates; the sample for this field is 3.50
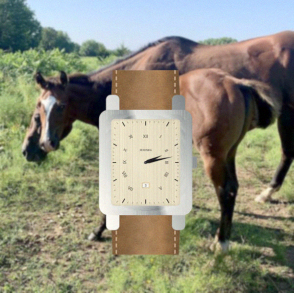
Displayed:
2.13
